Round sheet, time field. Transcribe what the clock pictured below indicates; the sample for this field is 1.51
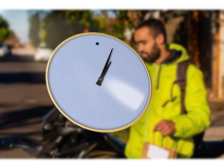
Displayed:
1.04
